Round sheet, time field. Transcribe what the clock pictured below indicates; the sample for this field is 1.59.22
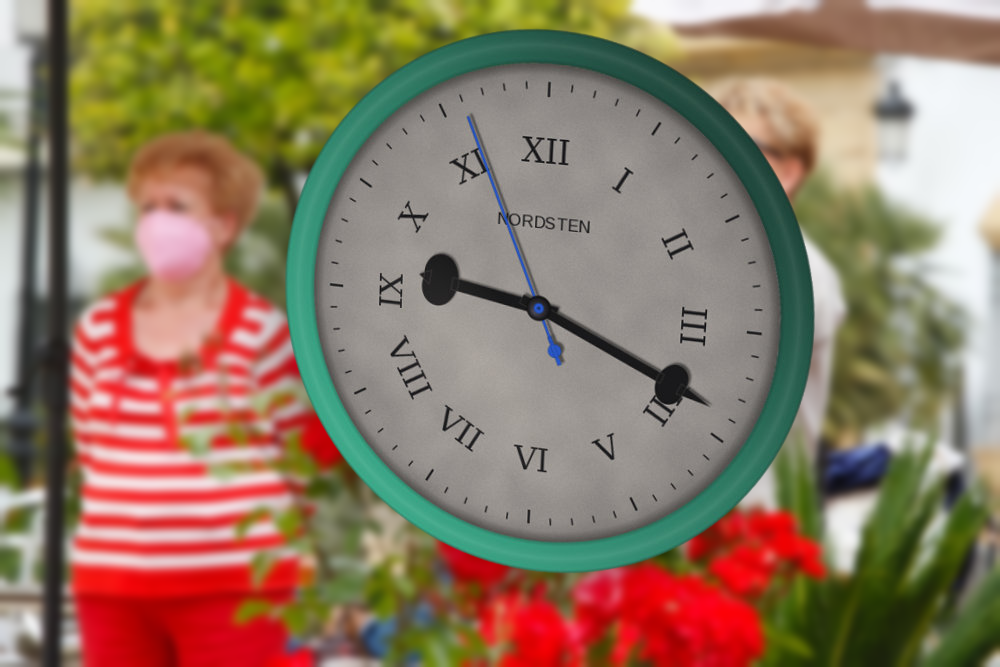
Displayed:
9.18.56
